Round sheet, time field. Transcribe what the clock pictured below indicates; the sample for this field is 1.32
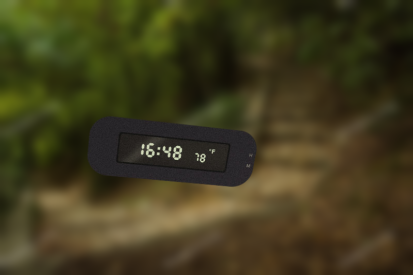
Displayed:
16.48
